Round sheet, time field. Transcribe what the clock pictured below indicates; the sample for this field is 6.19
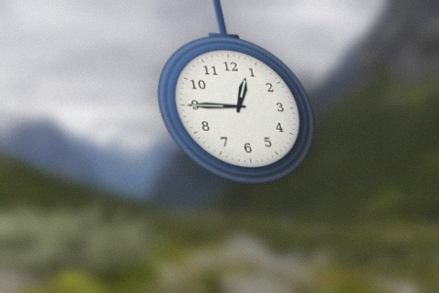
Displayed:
12.45
